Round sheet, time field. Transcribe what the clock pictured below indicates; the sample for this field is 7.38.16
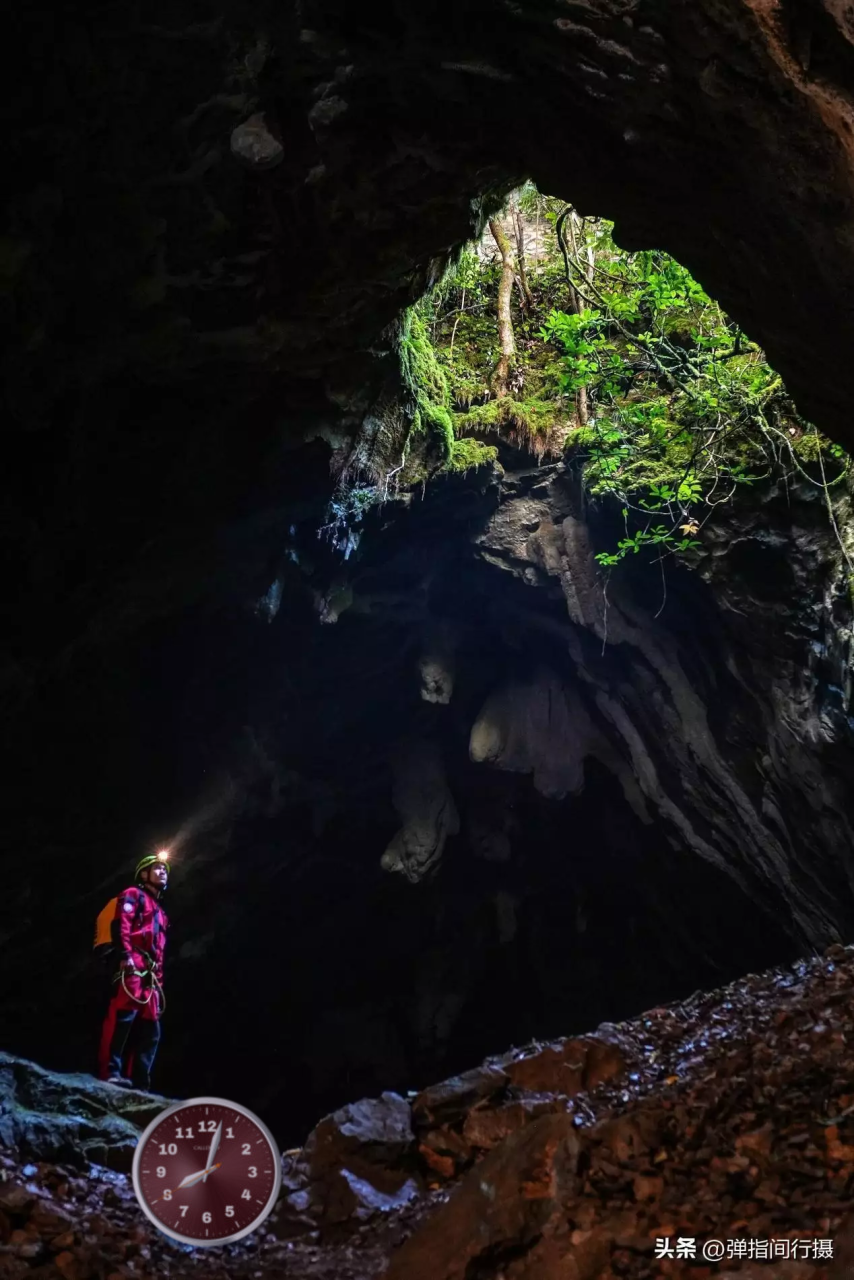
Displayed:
8.02.40
